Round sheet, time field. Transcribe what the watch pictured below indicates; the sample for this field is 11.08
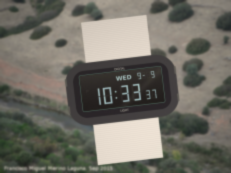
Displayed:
10.33
